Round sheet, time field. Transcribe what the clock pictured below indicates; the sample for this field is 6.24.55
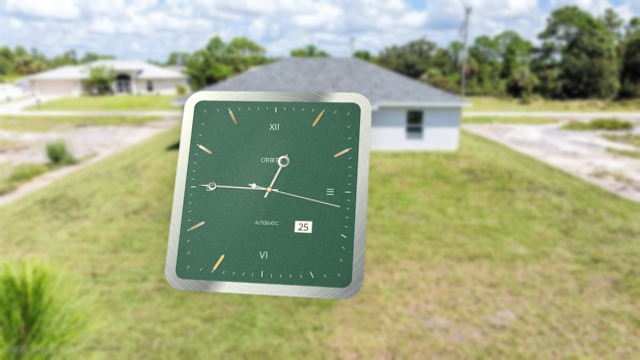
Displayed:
12.45.17
